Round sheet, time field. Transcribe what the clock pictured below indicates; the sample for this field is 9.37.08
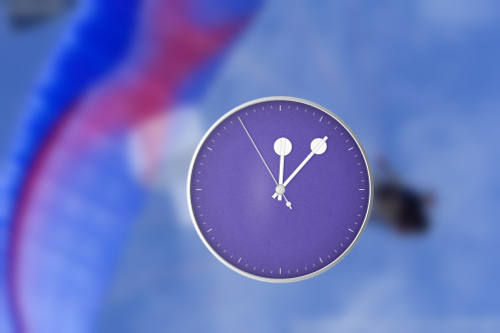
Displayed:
12.06.55
